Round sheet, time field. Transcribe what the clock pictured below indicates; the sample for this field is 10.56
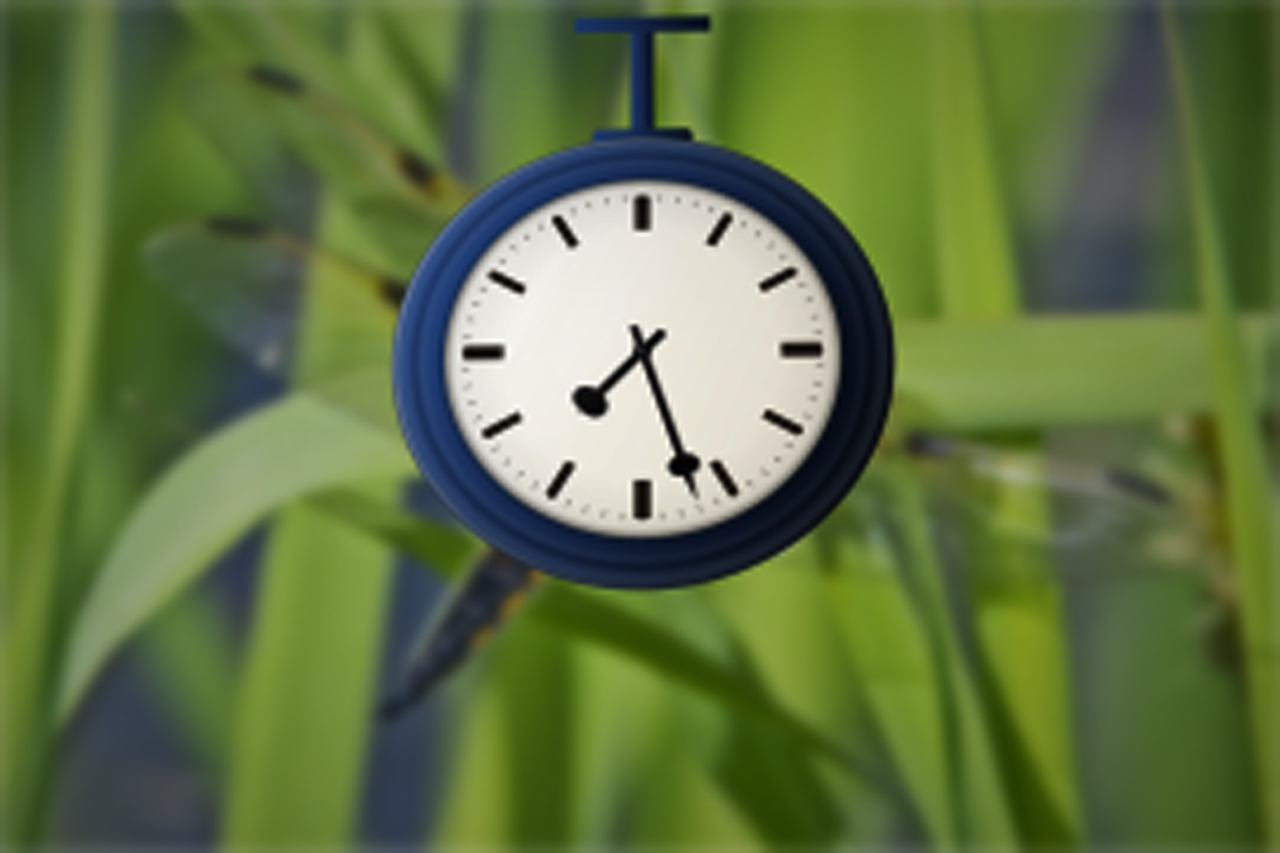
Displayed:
7.27
